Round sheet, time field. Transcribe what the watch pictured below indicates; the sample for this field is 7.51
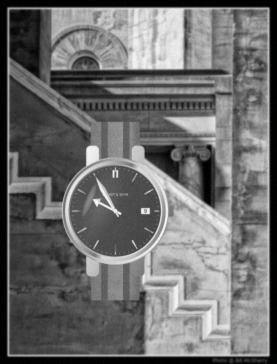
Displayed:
9.55
